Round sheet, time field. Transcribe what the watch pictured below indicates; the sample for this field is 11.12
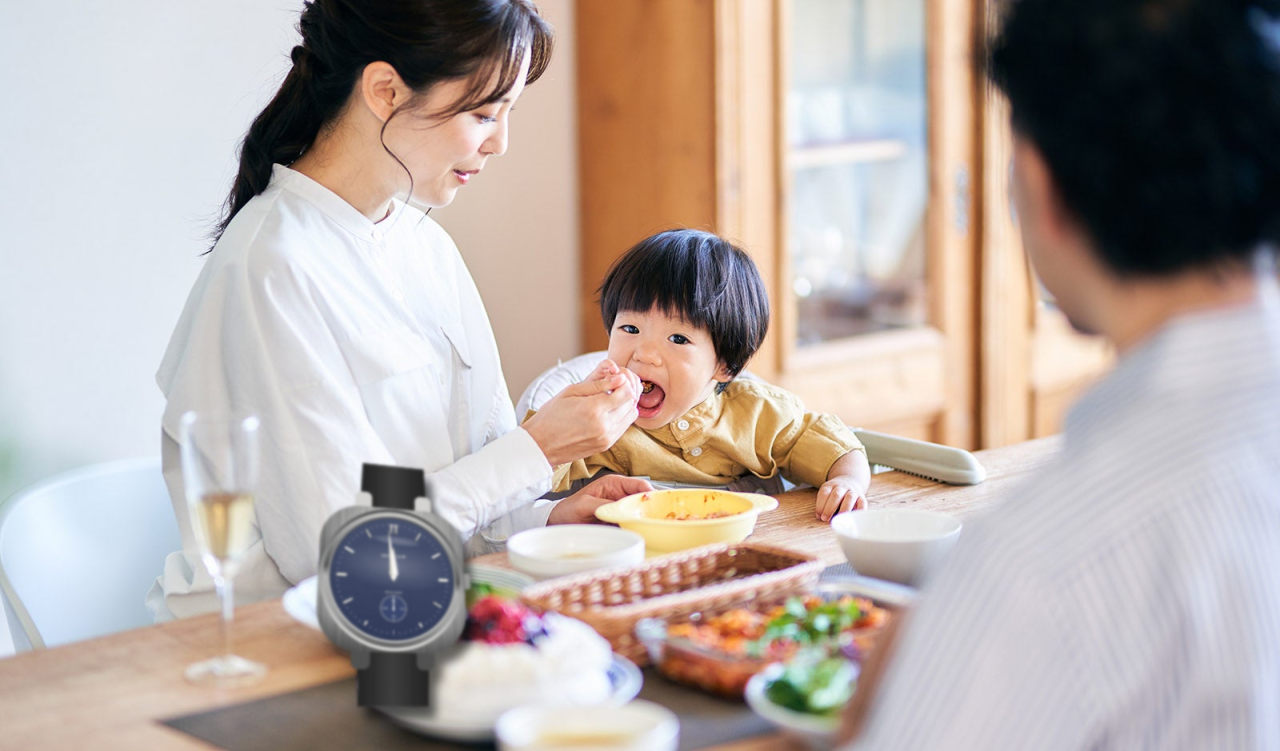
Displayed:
11.59
